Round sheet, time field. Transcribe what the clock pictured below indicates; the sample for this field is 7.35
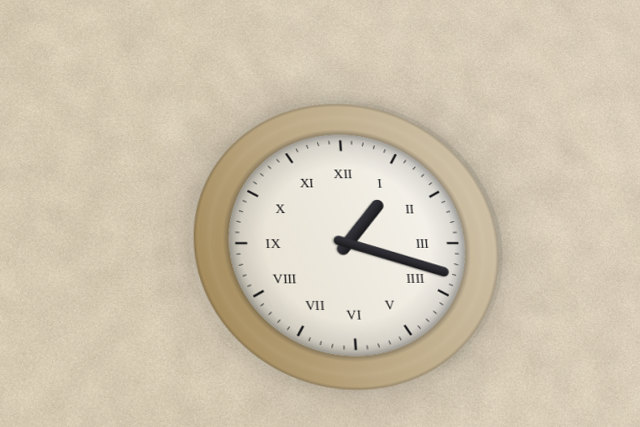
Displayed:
1.18
